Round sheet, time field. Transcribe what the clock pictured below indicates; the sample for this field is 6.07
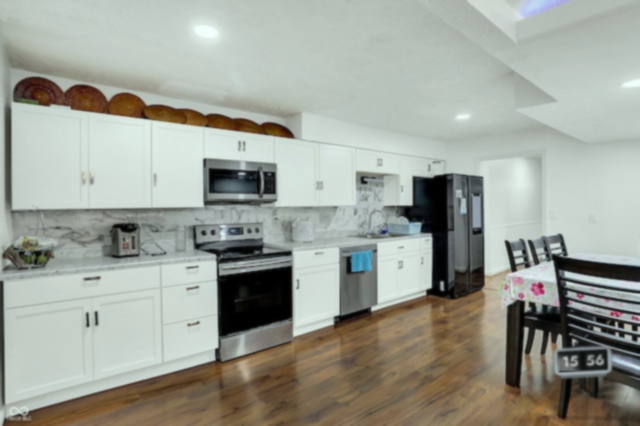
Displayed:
15.56
